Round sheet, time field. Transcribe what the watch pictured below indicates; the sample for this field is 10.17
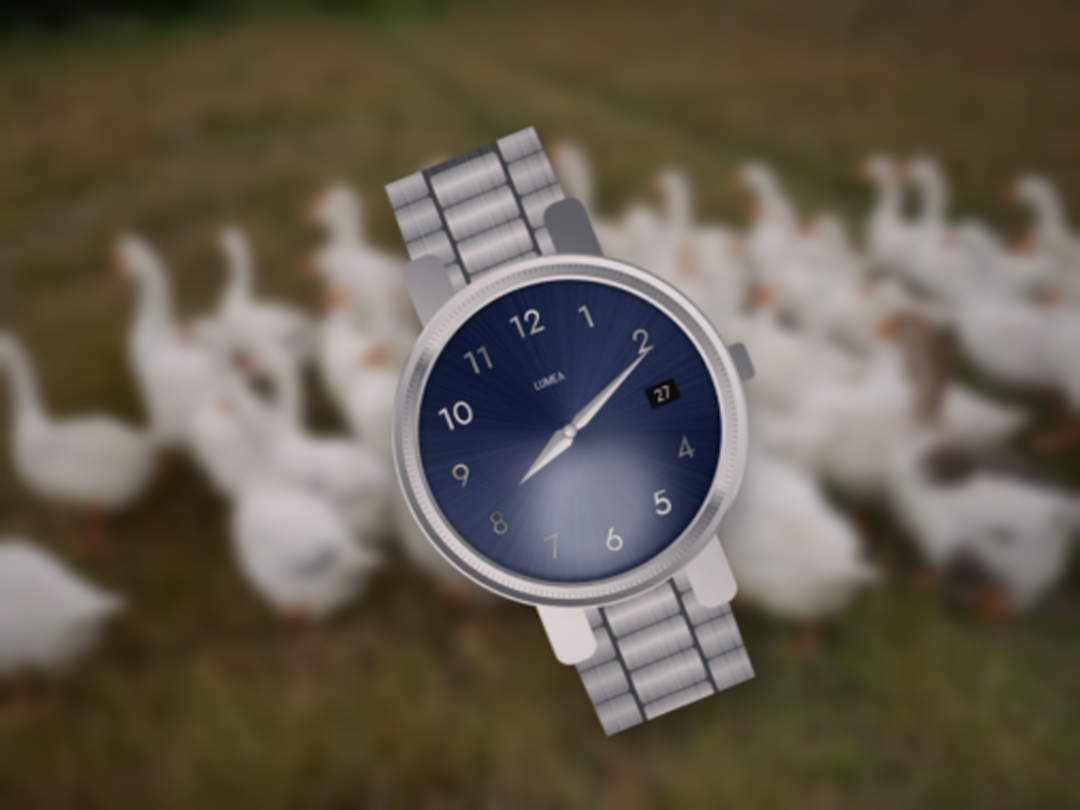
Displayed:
8.11
